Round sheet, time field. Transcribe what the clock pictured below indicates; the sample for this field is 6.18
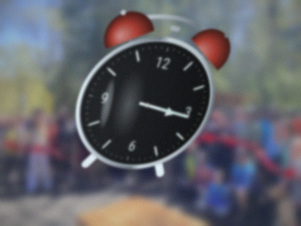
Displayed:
3.16
